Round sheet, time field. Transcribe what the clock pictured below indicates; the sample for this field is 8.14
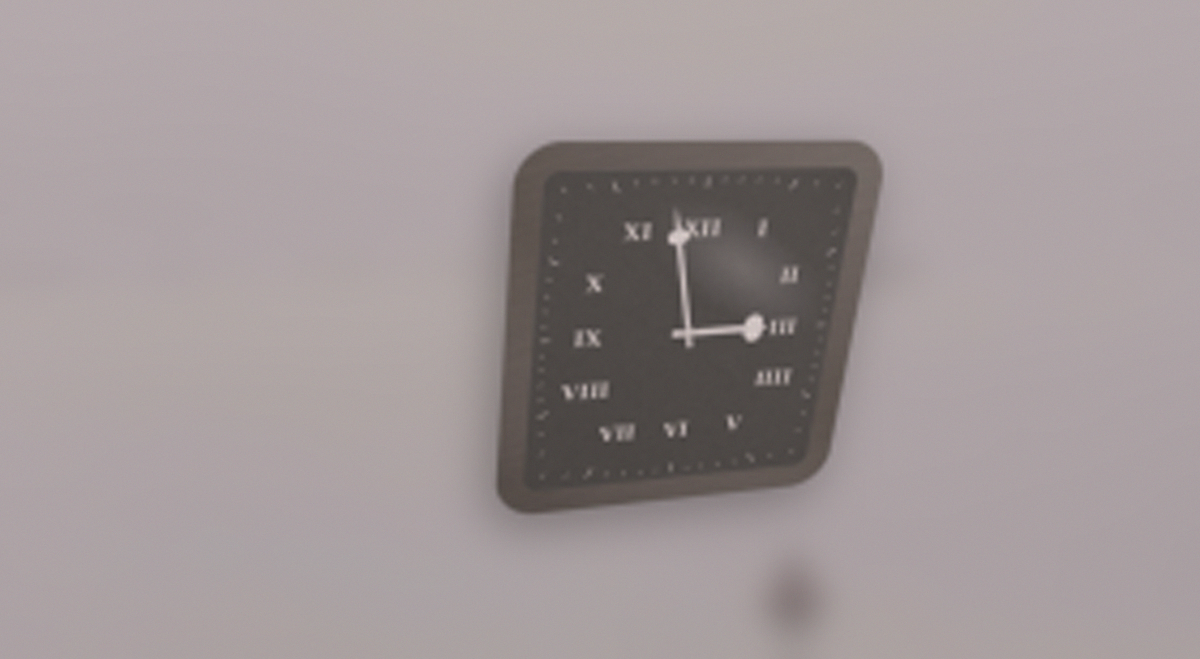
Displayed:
2.58
